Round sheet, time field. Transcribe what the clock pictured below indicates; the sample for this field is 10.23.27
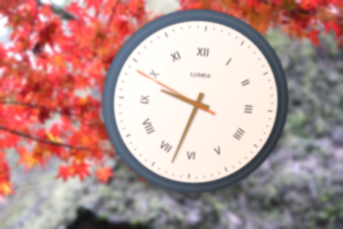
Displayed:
9.32.49
